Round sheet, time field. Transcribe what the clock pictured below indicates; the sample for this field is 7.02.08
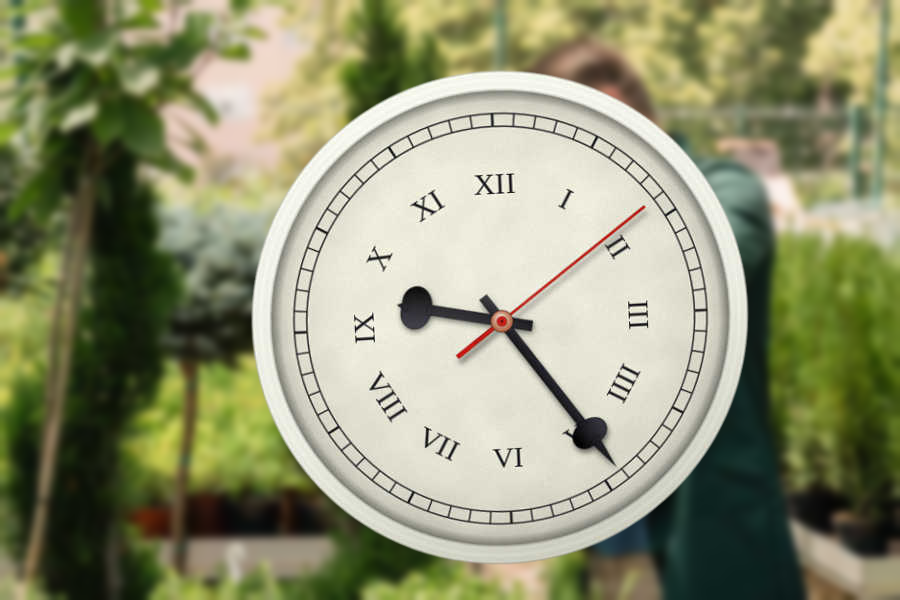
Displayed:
9.24.09
